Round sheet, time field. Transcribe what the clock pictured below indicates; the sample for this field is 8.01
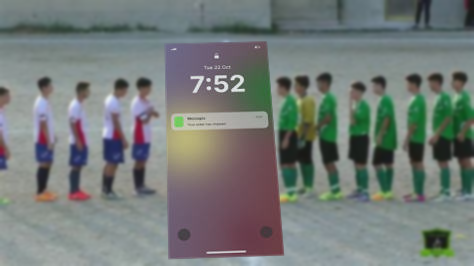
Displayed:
7.52
